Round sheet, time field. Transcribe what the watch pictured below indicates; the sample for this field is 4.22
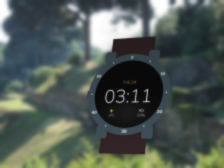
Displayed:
3.11
